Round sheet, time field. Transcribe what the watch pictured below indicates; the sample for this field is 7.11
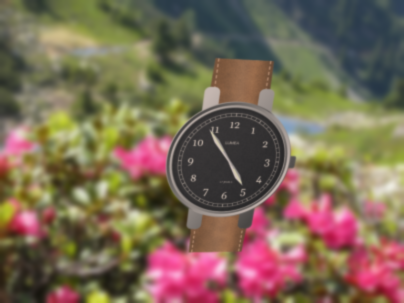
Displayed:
4.54
